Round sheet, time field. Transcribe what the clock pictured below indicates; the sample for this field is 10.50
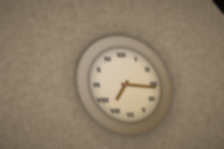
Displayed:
7.16
